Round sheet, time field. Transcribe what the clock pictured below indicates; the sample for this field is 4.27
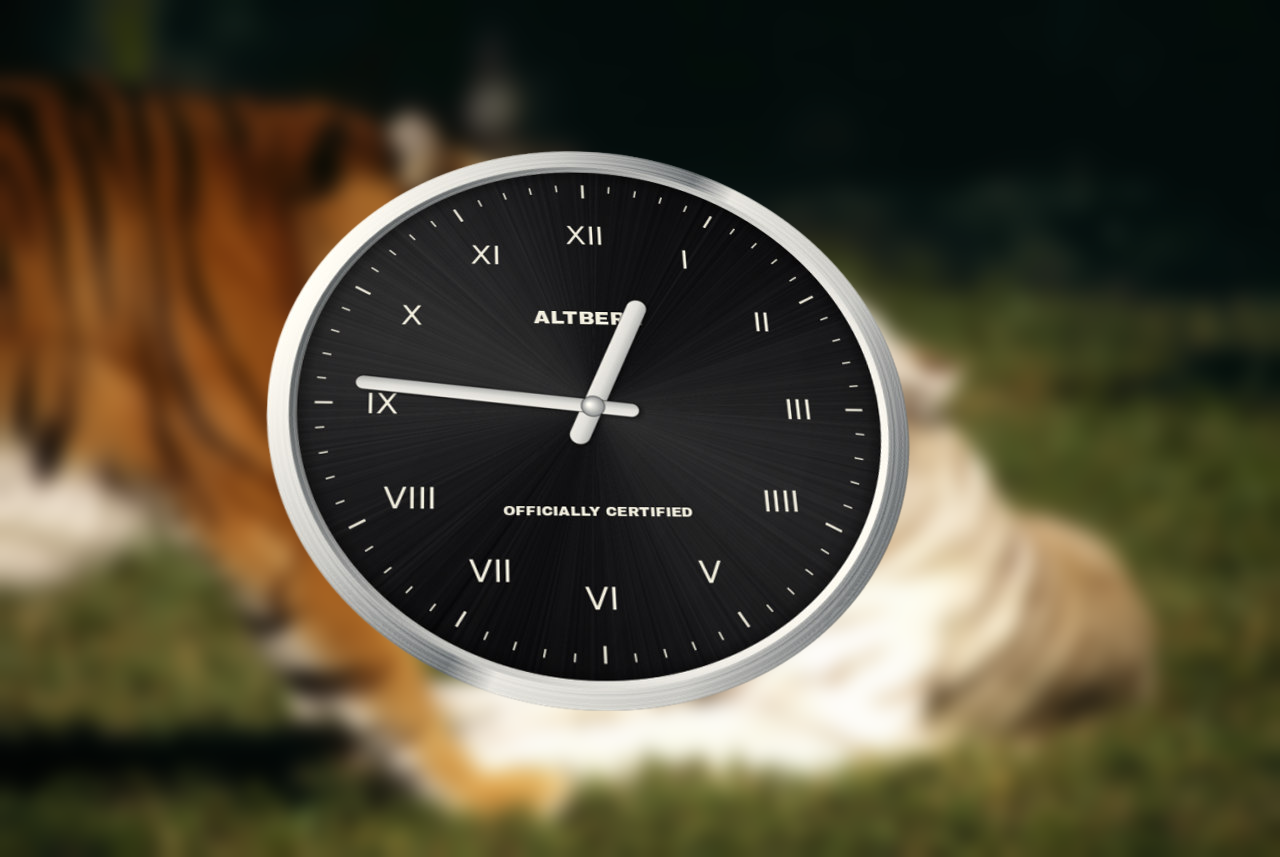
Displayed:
12.46
